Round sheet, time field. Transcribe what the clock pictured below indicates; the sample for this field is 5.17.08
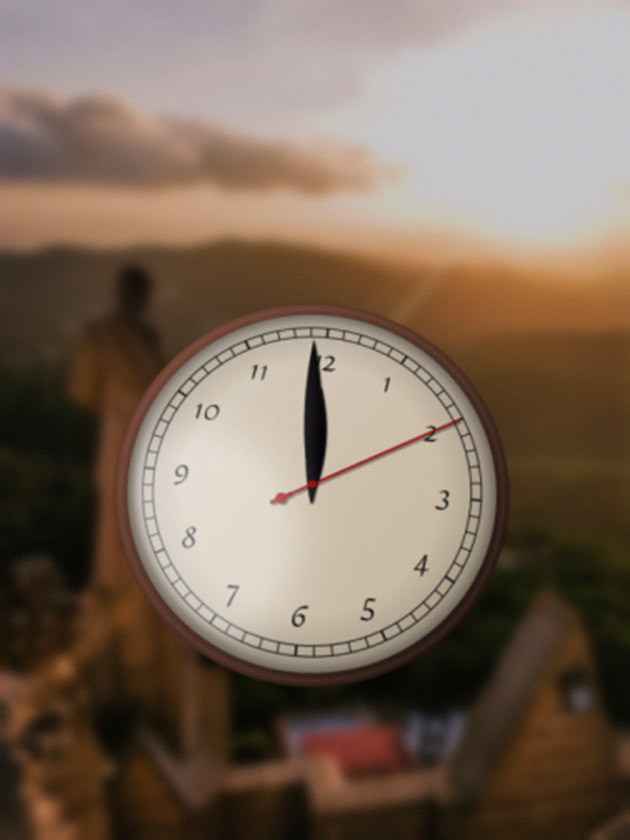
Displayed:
11.59.10
